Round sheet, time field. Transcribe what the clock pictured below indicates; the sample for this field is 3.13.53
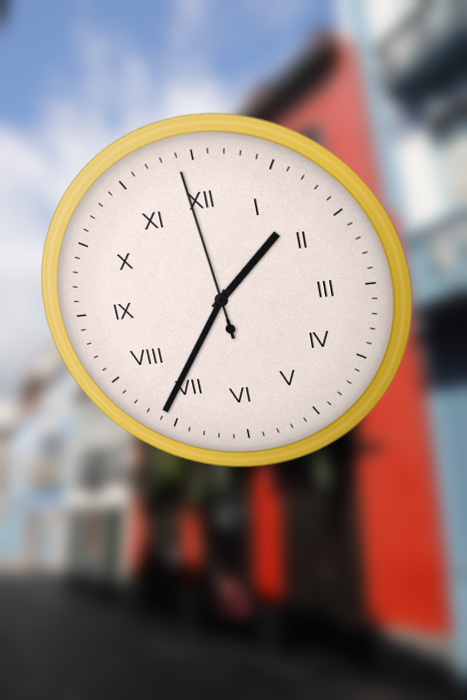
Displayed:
1.35.59
